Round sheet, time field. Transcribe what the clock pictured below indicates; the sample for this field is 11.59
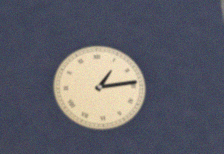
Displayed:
1.14
